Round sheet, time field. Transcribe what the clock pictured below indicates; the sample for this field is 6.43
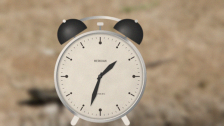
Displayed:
1.33
